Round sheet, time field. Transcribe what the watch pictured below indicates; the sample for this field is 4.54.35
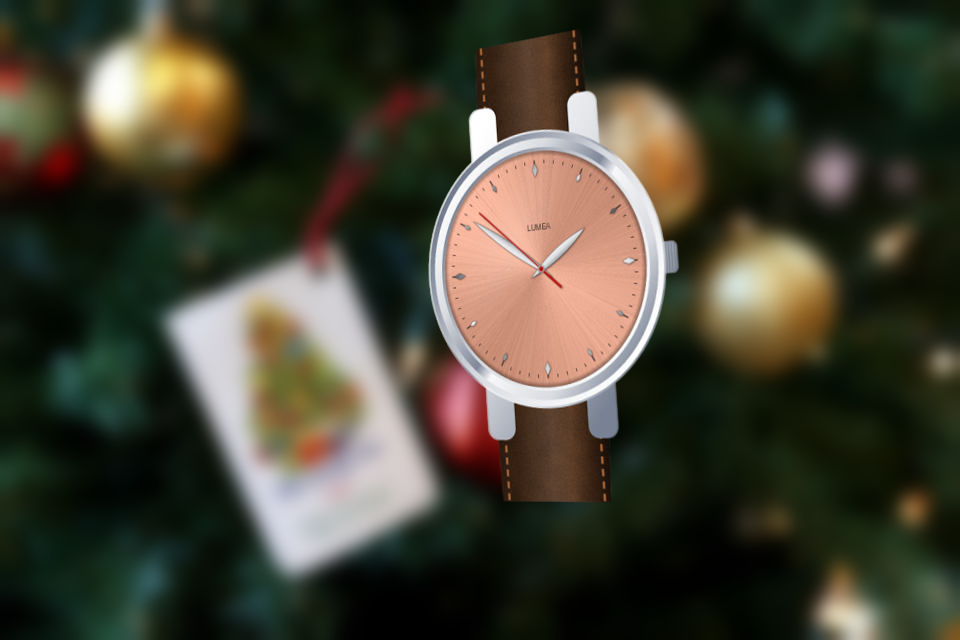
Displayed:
1.50.52
